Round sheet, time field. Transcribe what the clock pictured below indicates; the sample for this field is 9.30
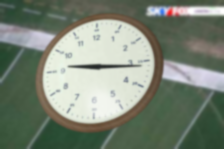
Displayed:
9.16
